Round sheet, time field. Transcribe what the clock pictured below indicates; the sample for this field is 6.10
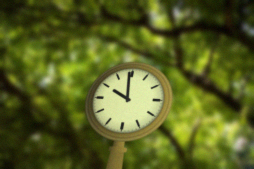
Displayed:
9.59
